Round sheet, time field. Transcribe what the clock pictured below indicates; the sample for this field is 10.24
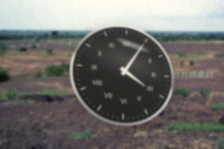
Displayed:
4.05
